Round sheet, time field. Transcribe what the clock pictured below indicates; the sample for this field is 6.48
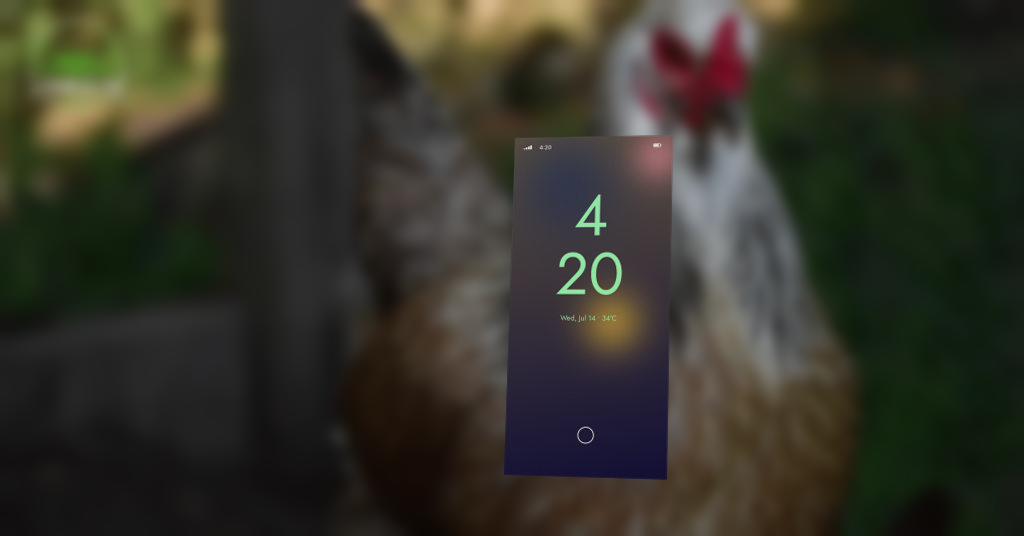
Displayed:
4.20
